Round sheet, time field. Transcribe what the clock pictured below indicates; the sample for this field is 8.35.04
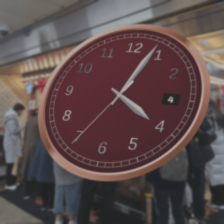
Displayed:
4.03.35
